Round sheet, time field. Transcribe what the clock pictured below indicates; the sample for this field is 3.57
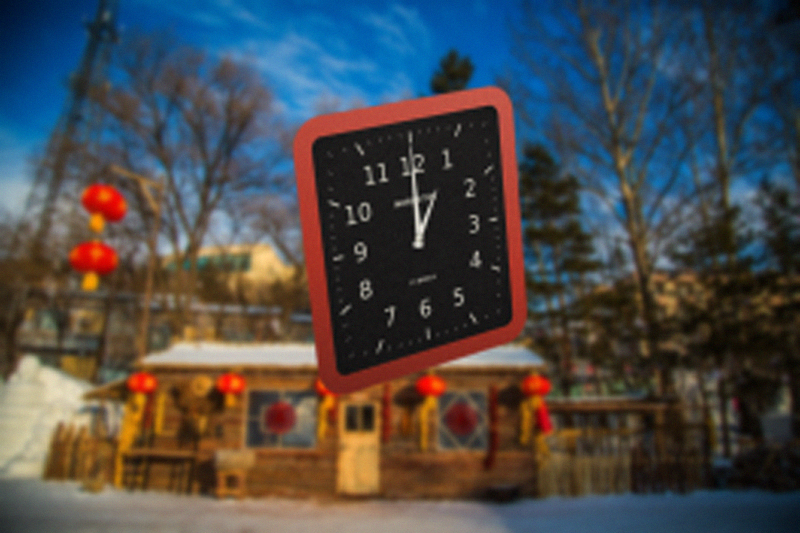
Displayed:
1.00
